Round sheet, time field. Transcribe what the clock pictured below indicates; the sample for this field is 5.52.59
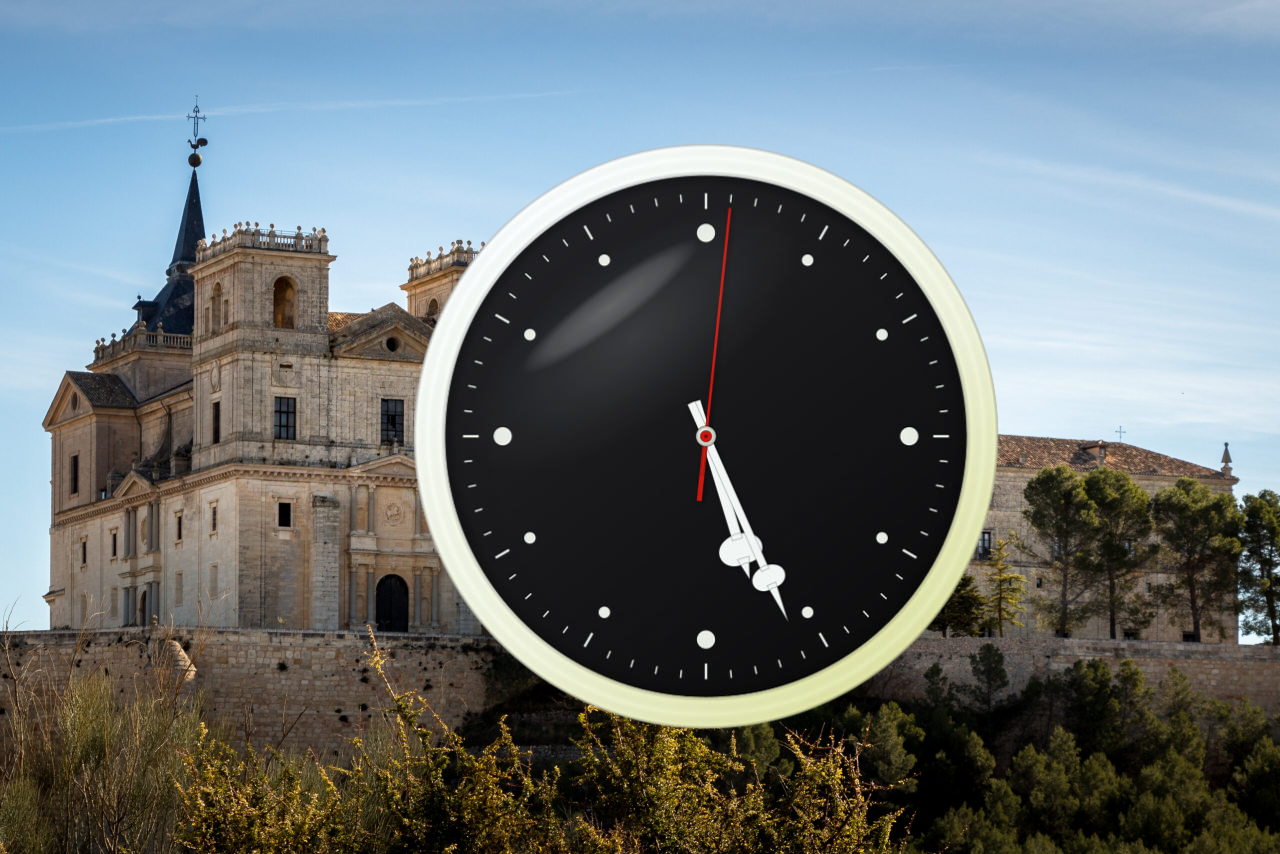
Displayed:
5.26.01
